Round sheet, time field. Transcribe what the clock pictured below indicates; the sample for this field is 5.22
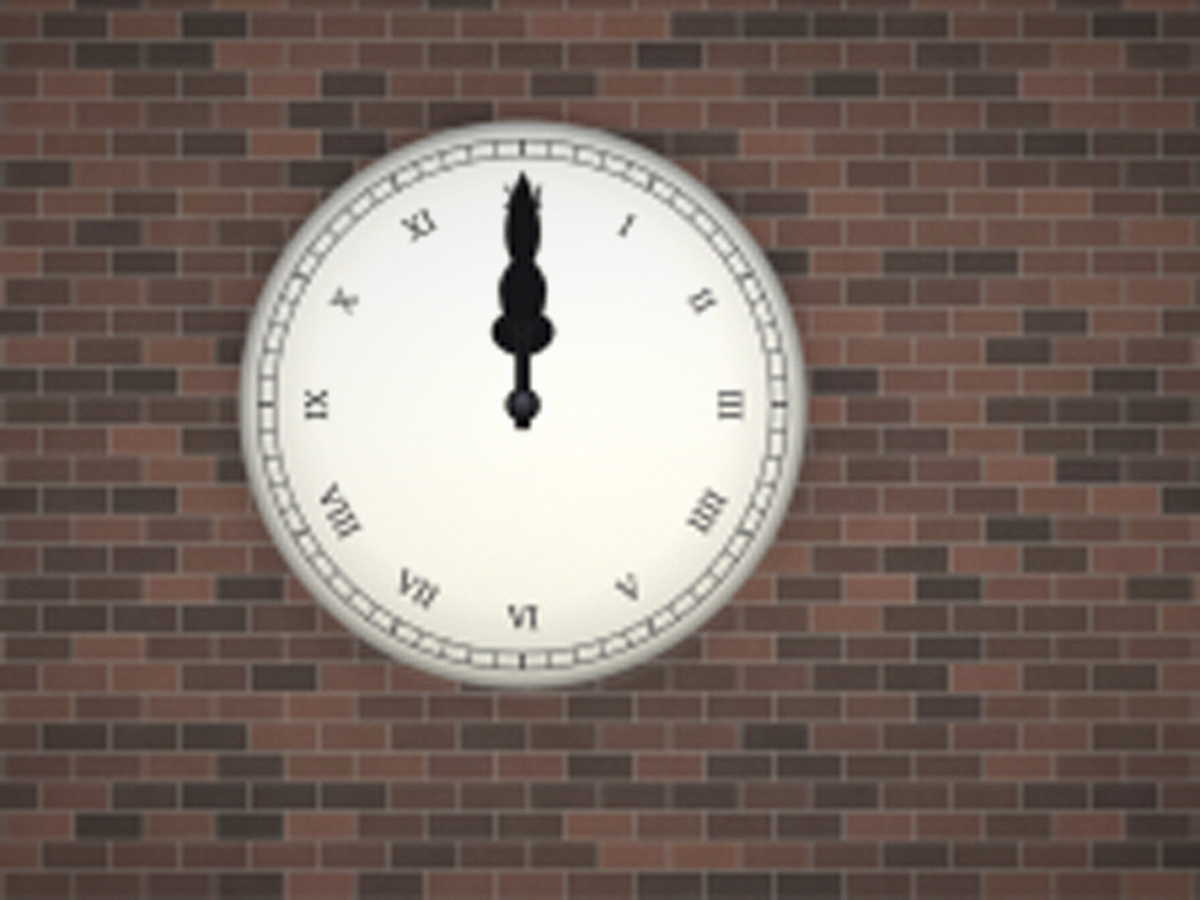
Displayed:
12.00
